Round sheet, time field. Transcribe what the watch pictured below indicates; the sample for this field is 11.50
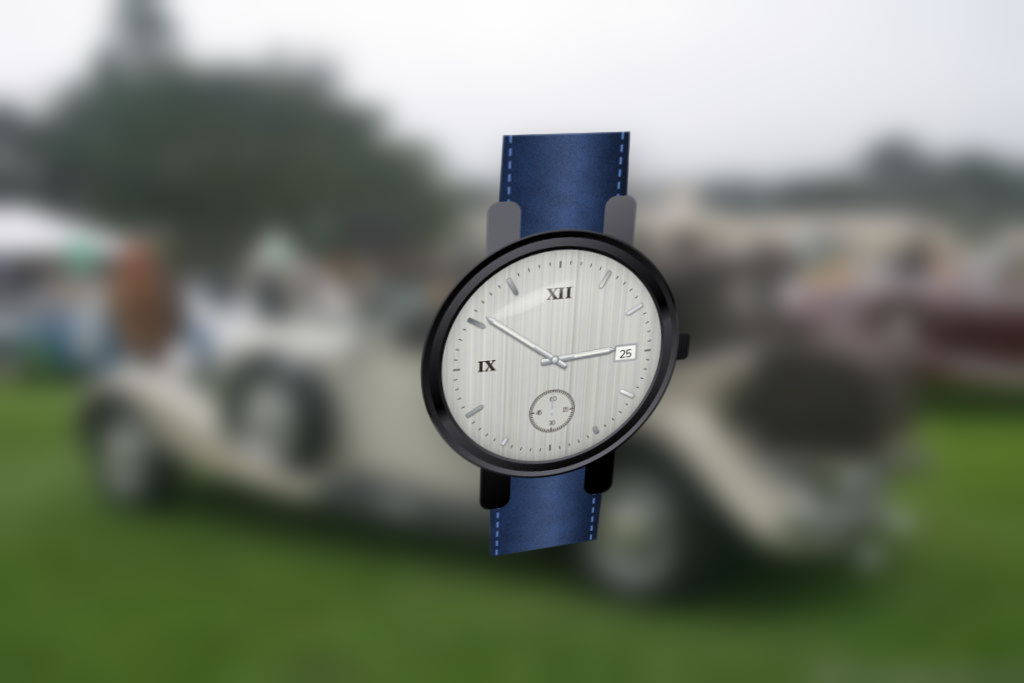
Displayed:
2.51
